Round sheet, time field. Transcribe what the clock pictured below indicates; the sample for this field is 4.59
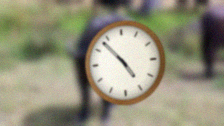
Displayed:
4.53
